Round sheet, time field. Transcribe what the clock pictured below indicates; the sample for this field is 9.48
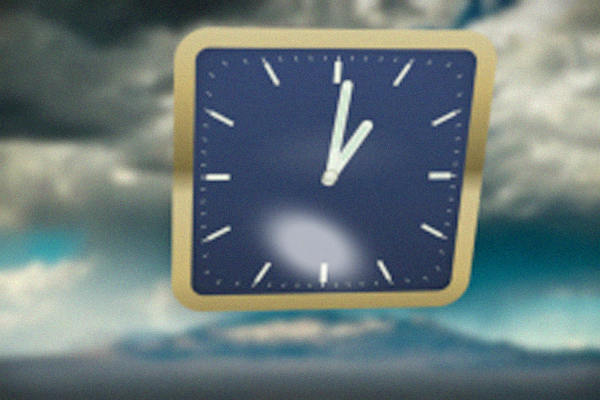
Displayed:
1.01
